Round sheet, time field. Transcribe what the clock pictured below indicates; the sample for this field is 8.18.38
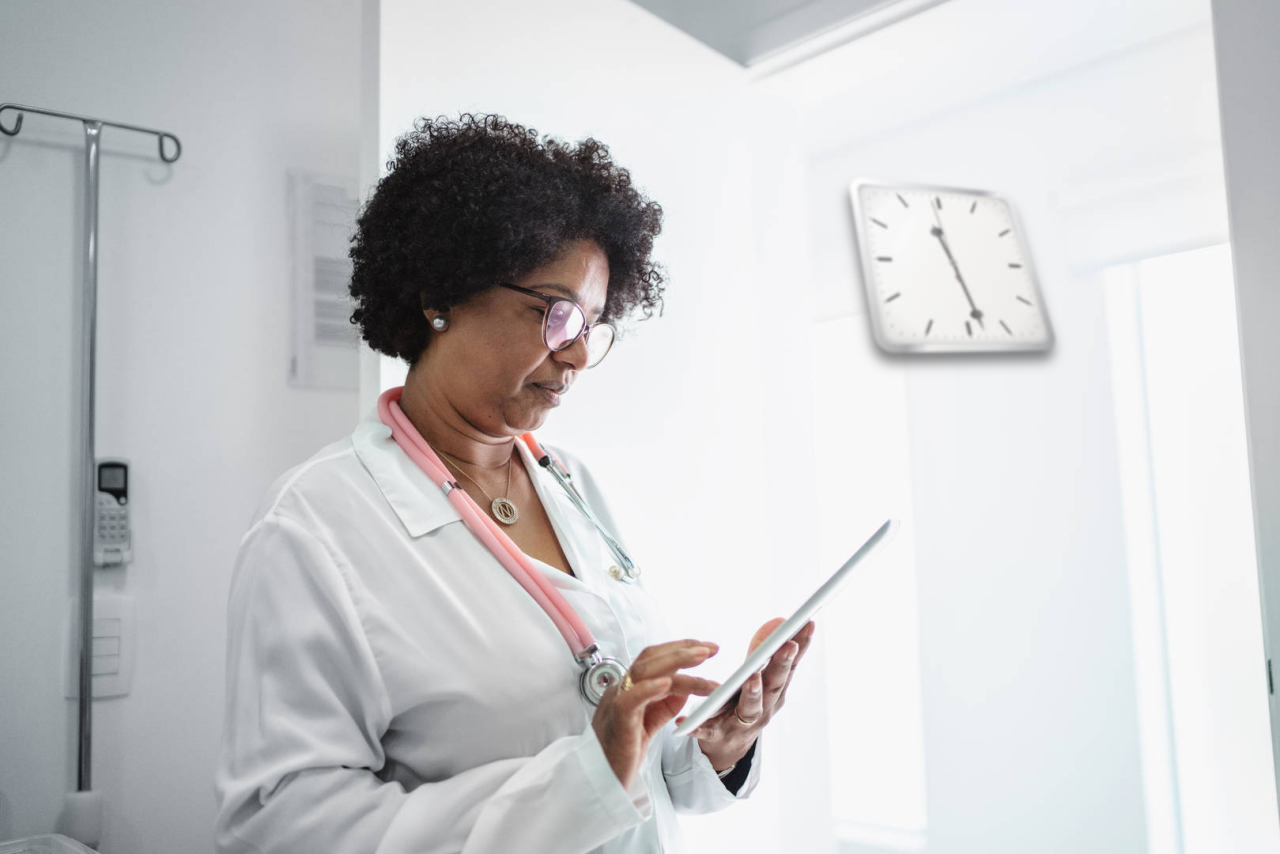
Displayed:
11.27.59
